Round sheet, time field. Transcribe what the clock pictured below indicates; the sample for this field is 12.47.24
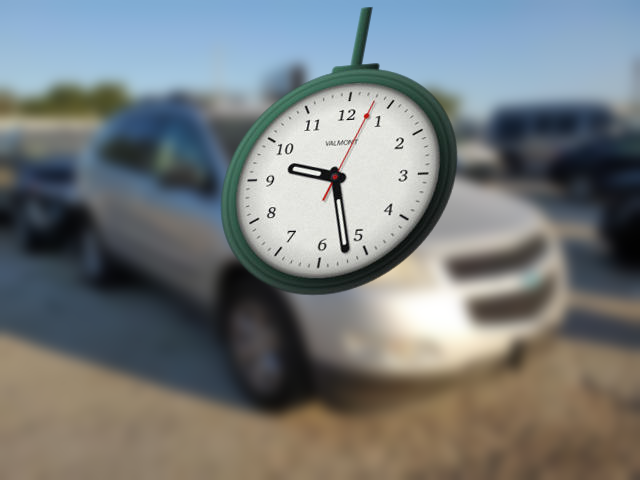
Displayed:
9.27.03
